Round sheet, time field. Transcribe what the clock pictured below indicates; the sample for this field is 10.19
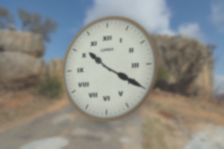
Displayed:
10.20
